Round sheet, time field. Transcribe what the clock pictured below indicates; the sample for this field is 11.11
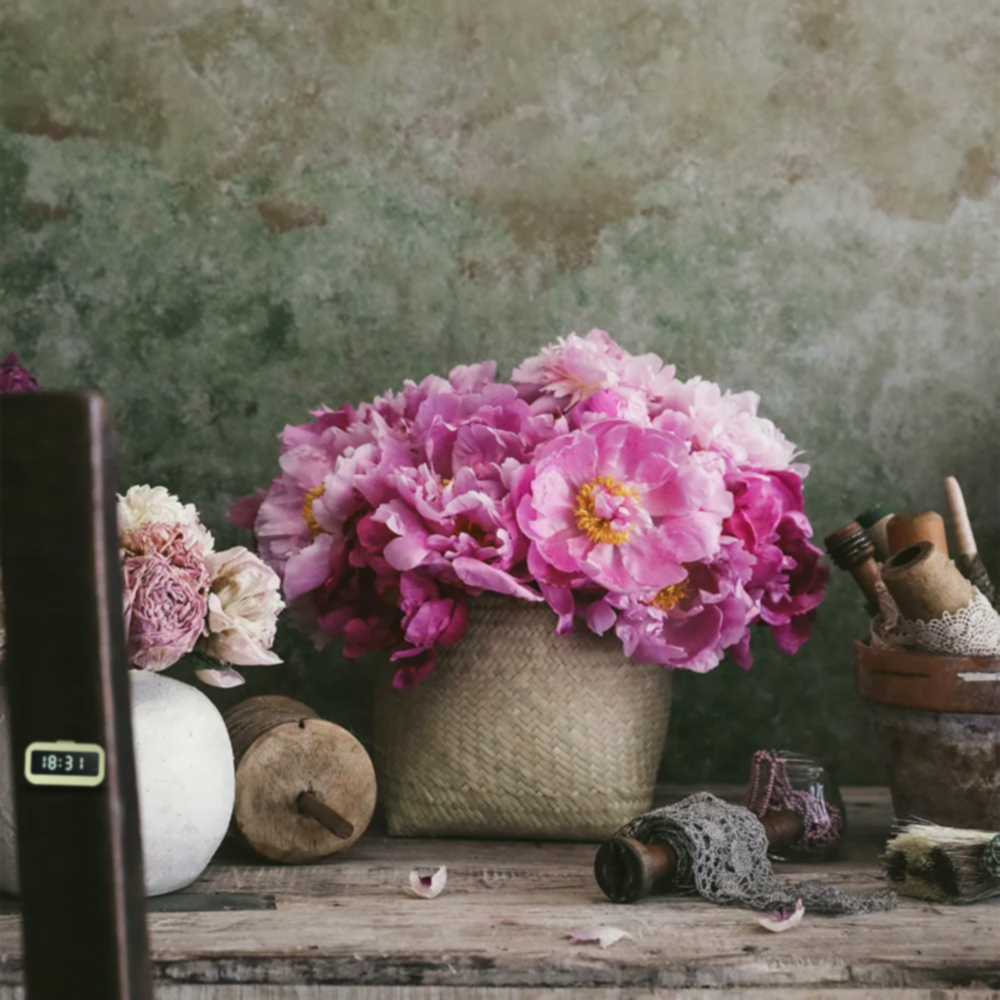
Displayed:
18.31
